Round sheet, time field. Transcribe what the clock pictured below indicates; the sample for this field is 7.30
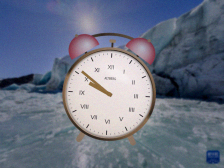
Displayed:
9.51
